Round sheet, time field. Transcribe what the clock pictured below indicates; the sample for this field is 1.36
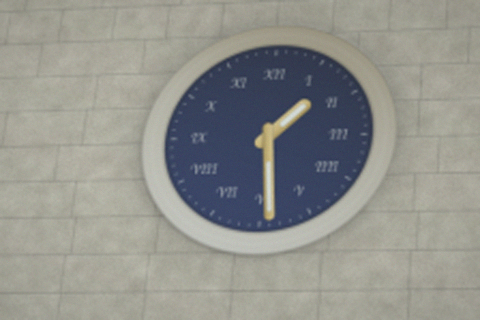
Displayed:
1.29
